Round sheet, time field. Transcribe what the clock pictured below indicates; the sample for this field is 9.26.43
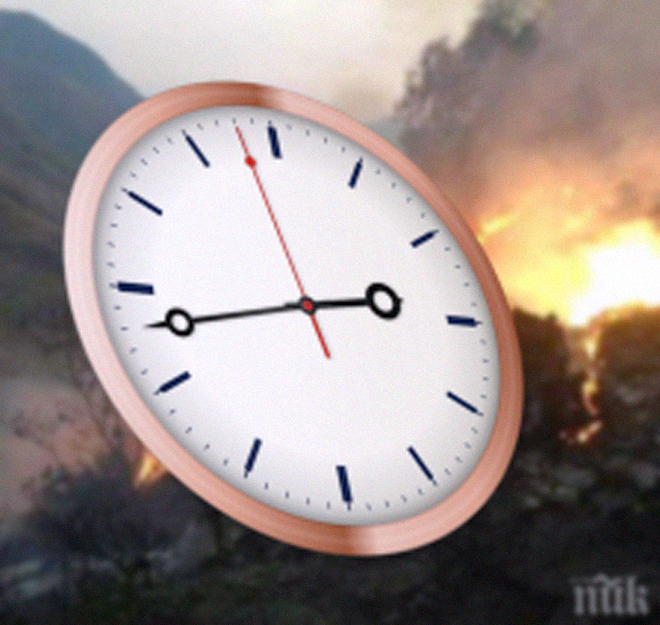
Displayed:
2.42.58
